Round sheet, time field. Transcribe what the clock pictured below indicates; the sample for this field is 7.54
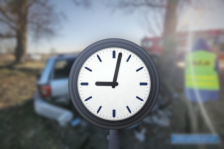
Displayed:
9.02
